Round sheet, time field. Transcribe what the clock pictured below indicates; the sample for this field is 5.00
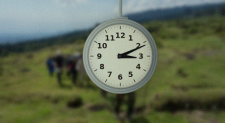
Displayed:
3.11
